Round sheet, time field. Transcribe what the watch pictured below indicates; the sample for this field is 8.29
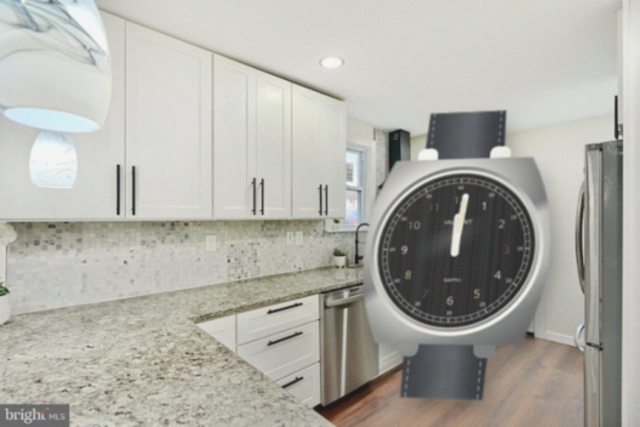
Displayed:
12.01
